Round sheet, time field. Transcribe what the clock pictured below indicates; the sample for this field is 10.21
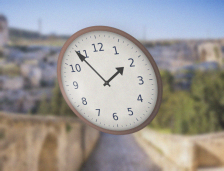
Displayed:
1.54
